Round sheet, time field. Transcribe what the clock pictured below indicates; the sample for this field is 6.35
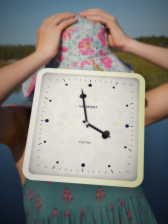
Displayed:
3.58
